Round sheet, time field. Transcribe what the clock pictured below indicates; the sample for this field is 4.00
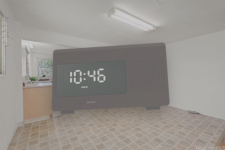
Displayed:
10.46
